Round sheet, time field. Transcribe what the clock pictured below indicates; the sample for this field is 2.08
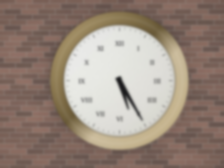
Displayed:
5.25
